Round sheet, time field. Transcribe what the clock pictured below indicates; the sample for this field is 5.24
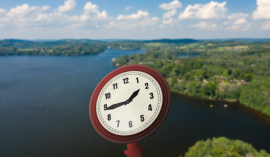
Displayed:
1.44
